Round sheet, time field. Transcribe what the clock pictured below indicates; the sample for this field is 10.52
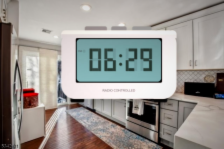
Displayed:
6.29
